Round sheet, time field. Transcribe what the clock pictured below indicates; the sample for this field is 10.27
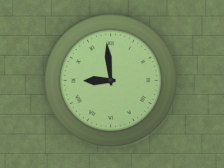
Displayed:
8.59
